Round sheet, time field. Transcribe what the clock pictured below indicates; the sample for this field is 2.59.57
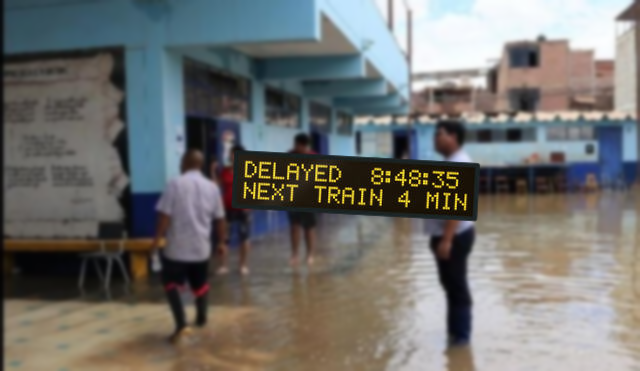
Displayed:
8.48.35
